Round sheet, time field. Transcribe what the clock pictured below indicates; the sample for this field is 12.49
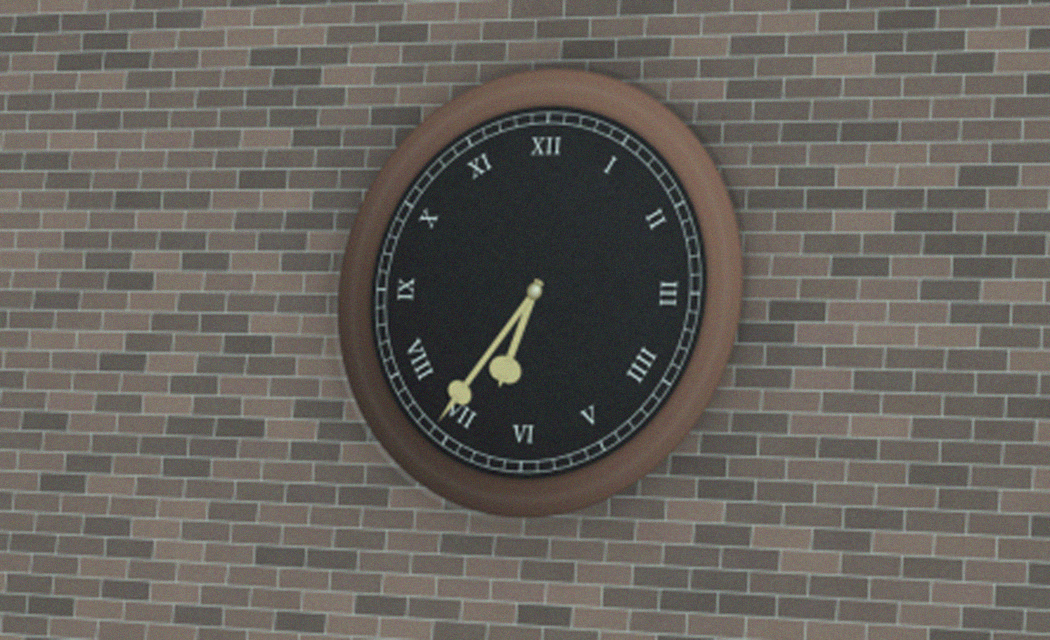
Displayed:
6.36
